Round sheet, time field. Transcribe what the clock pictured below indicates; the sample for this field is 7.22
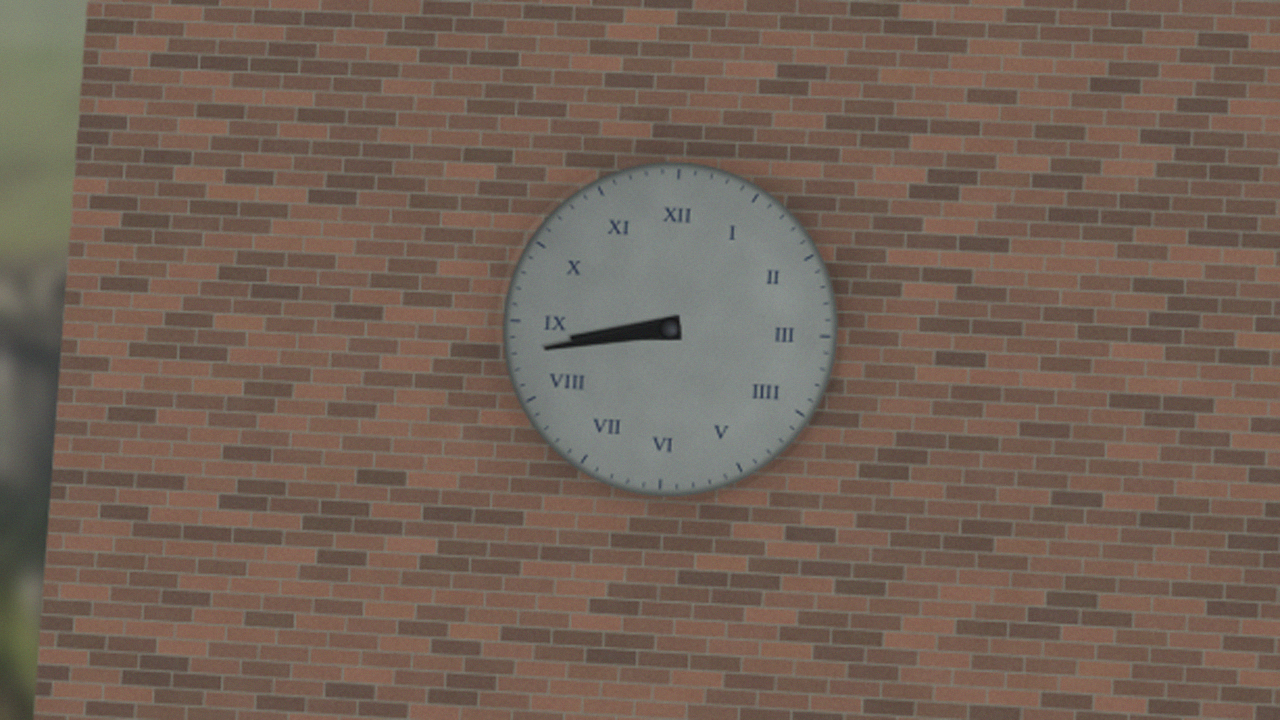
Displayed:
8.43
